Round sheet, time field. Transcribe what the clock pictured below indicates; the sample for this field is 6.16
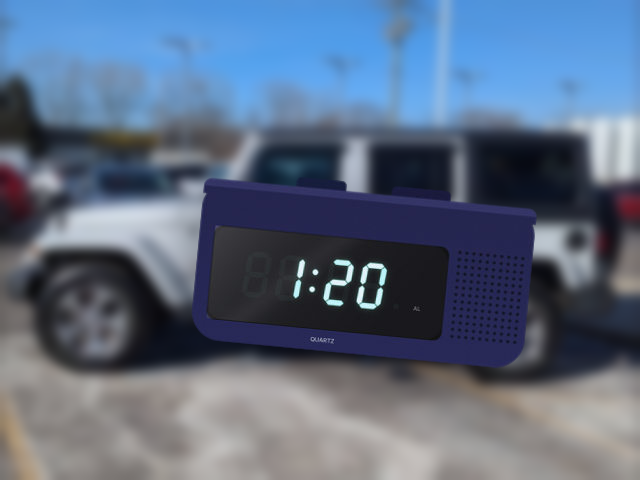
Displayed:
1.20
